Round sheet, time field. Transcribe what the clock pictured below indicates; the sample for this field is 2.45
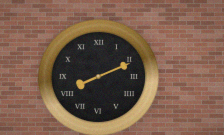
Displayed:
8.11
